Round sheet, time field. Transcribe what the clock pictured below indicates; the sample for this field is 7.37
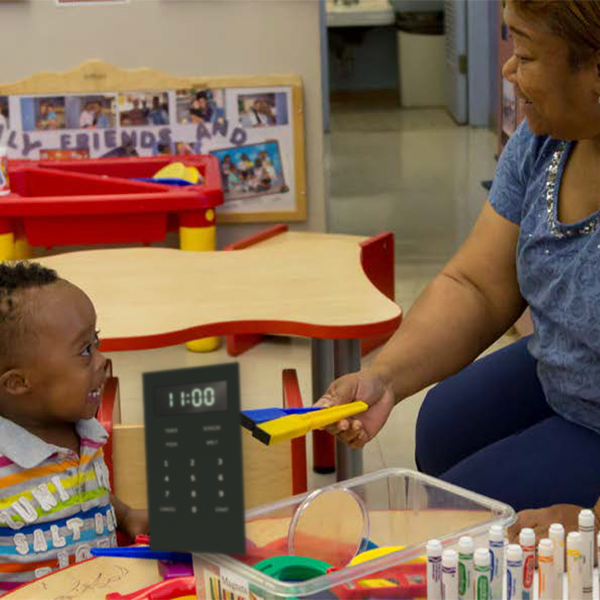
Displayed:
11.00
